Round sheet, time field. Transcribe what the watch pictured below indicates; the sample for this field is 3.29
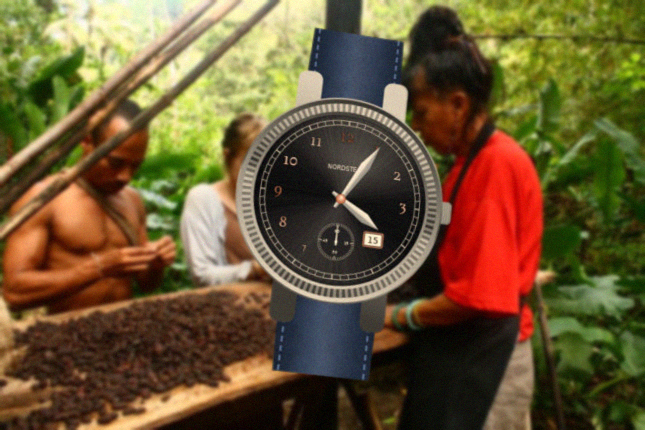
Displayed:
4.05
